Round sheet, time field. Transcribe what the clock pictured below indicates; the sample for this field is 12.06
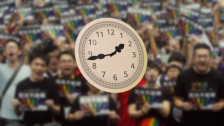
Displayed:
1.43
